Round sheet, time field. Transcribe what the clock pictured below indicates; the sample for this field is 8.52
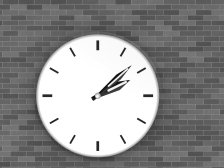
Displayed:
2.08
